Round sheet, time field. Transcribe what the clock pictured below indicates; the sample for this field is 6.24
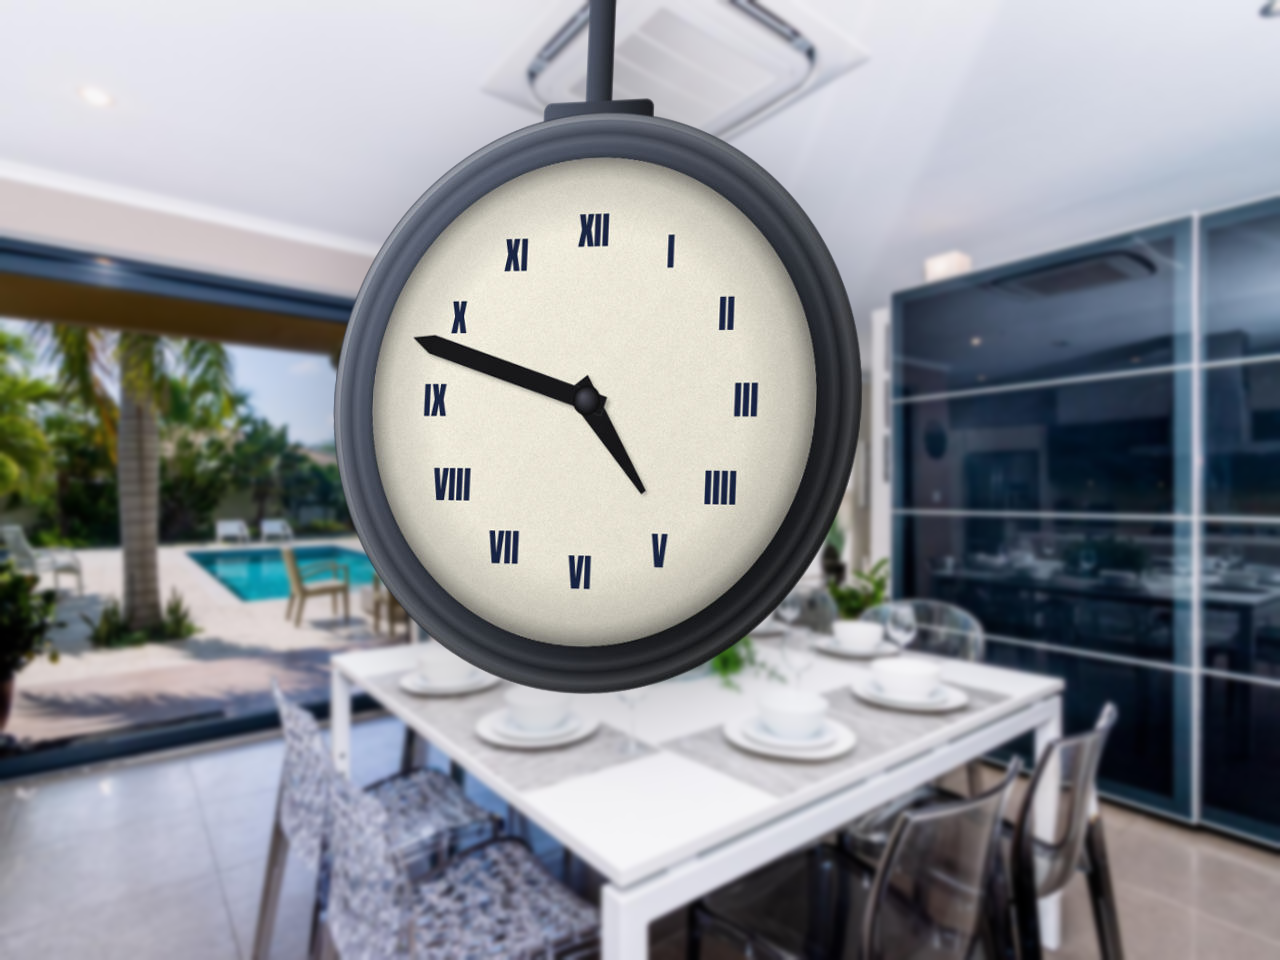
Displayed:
4.48
